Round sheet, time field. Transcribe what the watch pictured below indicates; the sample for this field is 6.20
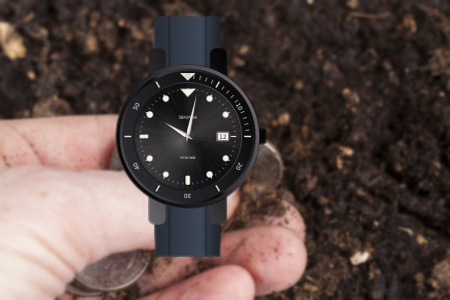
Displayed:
10.02
